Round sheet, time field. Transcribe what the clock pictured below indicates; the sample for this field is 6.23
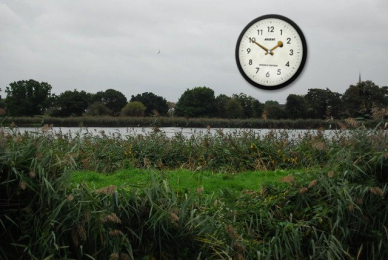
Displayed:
1.50
